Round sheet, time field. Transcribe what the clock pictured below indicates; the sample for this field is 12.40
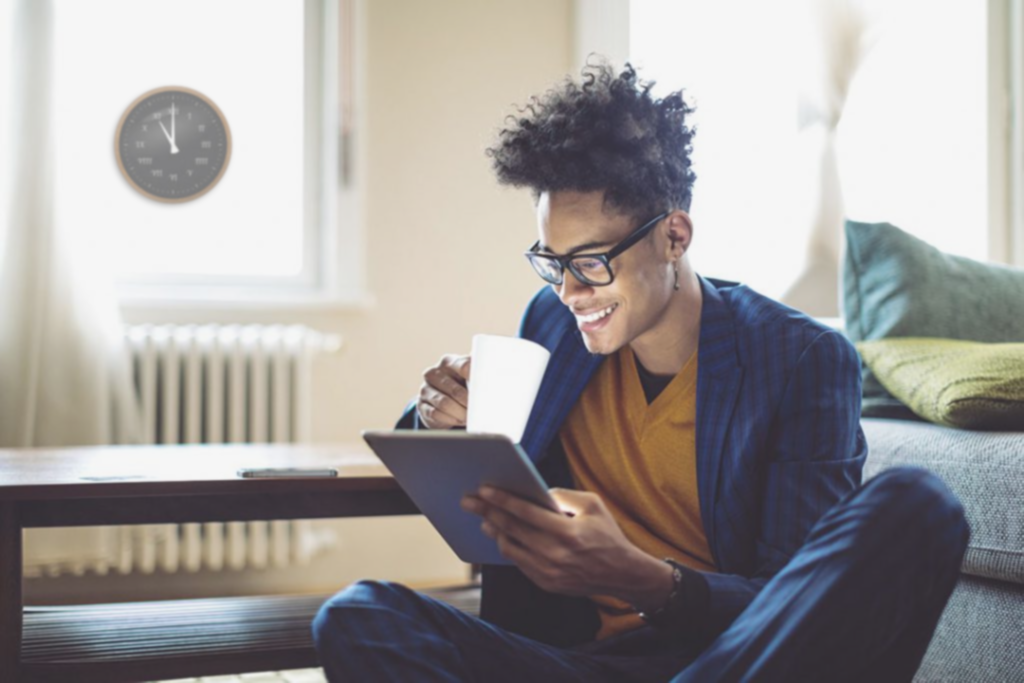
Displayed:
11.00
